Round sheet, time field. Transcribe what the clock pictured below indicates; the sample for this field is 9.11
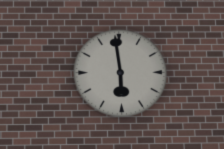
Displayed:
5.59
